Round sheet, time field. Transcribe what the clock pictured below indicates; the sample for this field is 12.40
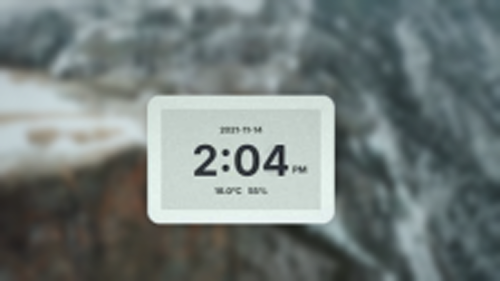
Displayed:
2.04
